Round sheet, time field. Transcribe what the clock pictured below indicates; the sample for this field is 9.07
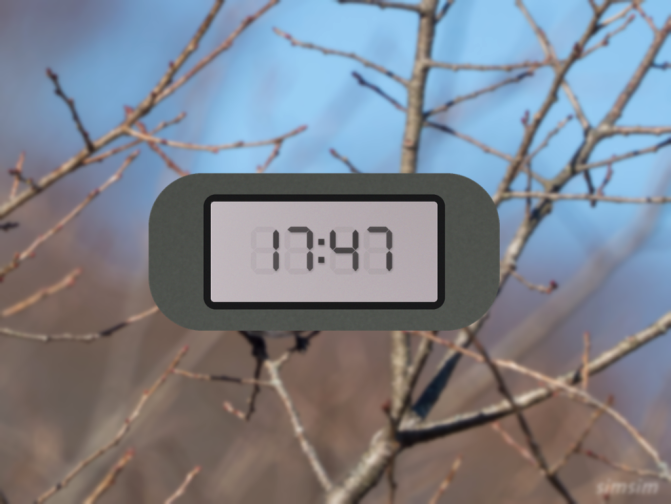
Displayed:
17.47
